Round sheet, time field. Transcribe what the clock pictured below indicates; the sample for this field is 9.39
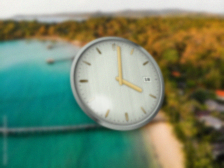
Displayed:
4.01
